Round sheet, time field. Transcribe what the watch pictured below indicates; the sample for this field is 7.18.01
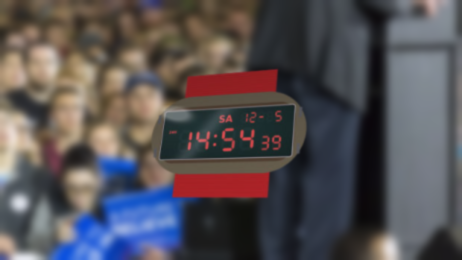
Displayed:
14.54.39
